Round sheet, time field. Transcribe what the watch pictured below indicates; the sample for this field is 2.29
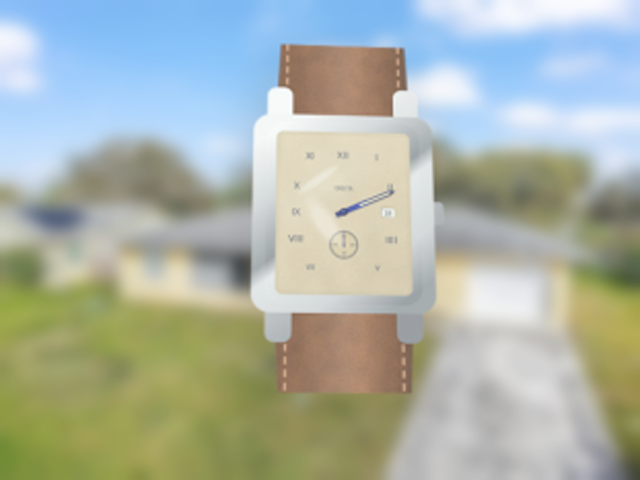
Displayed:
2.11
